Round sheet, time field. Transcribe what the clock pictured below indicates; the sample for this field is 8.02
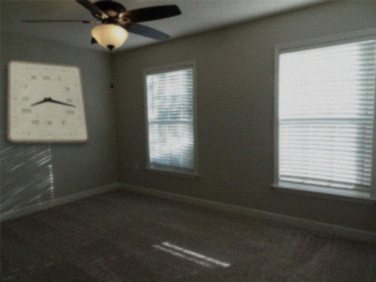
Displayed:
8.17
